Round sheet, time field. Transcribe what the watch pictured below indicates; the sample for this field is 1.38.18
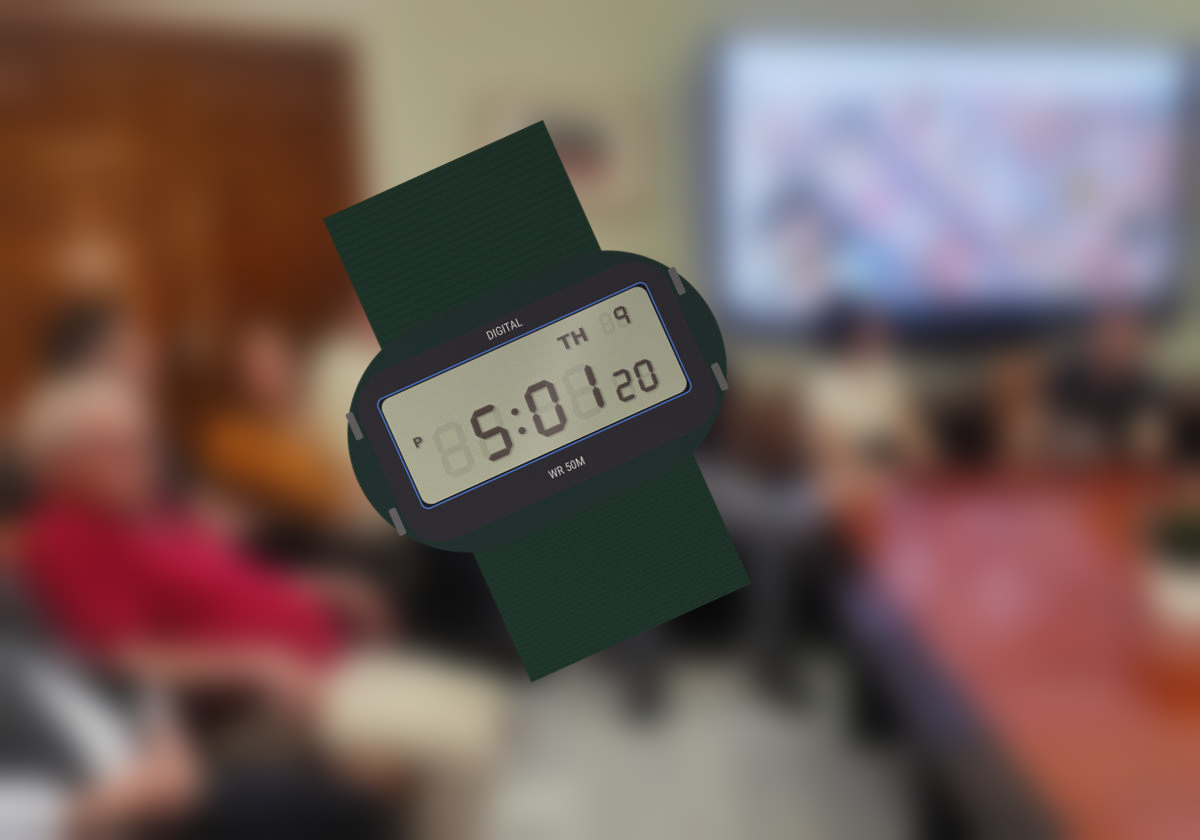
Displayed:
5.01.20
